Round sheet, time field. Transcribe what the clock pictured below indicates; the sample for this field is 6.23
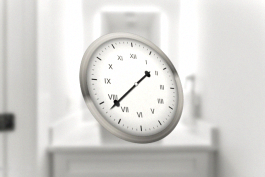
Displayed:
1.38
